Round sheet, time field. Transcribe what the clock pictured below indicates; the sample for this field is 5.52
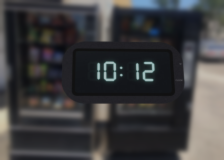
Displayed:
10.12
